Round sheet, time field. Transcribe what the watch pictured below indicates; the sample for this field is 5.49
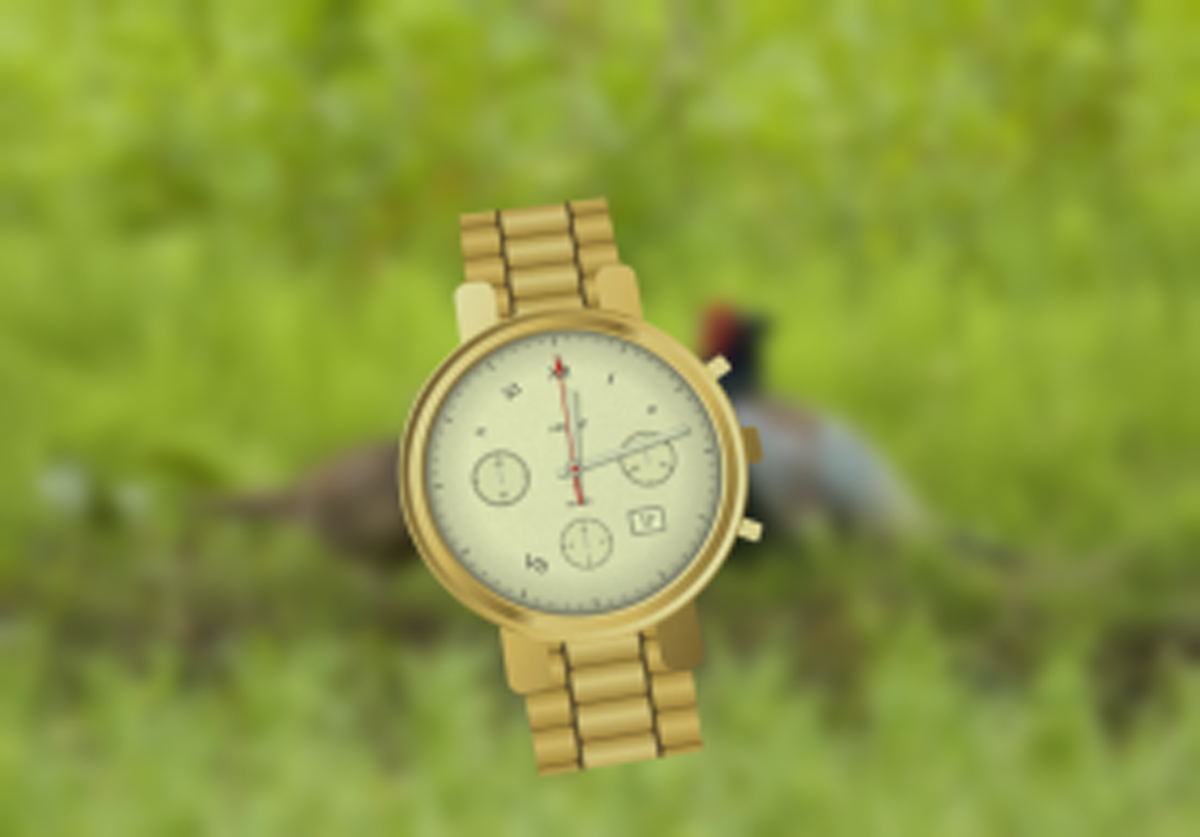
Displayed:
12.13
